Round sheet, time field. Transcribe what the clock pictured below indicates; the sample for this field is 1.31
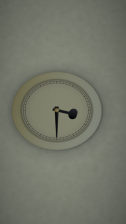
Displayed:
3.30
